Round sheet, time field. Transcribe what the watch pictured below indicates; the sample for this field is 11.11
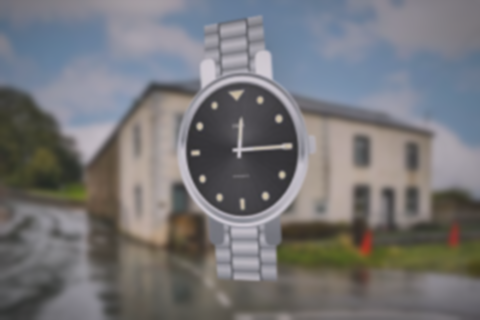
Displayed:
12.15
